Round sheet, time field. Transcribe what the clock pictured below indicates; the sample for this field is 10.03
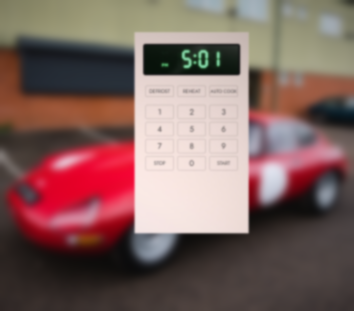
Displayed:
5.01
